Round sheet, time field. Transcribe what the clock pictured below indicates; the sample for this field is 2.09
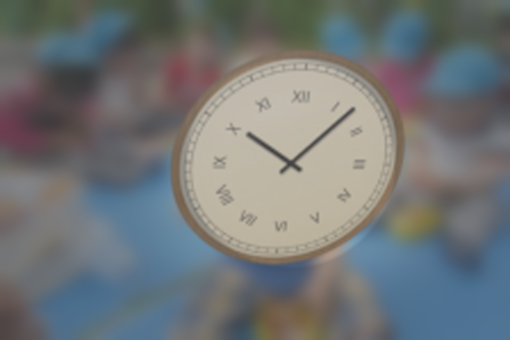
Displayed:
10.07
